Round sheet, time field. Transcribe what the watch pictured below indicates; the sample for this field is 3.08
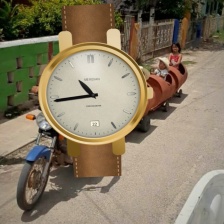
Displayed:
10.44
